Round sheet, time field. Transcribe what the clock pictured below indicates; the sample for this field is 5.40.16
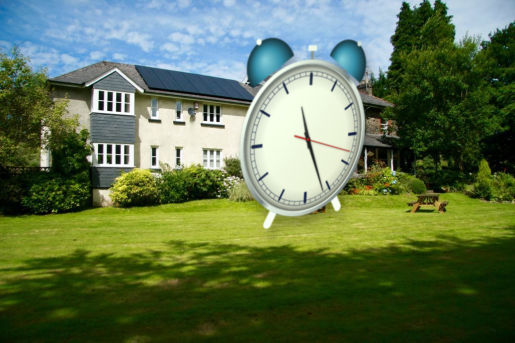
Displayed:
11.26.18
